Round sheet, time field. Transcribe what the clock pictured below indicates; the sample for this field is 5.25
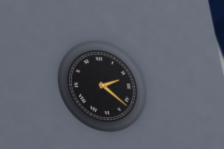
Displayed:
2.22
